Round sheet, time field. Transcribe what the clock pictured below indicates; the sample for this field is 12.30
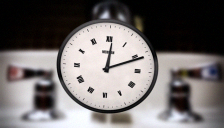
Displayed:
12.11
